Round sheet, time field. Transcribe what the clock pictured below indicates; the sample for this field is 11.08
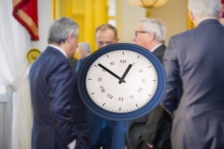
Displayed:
12.51
